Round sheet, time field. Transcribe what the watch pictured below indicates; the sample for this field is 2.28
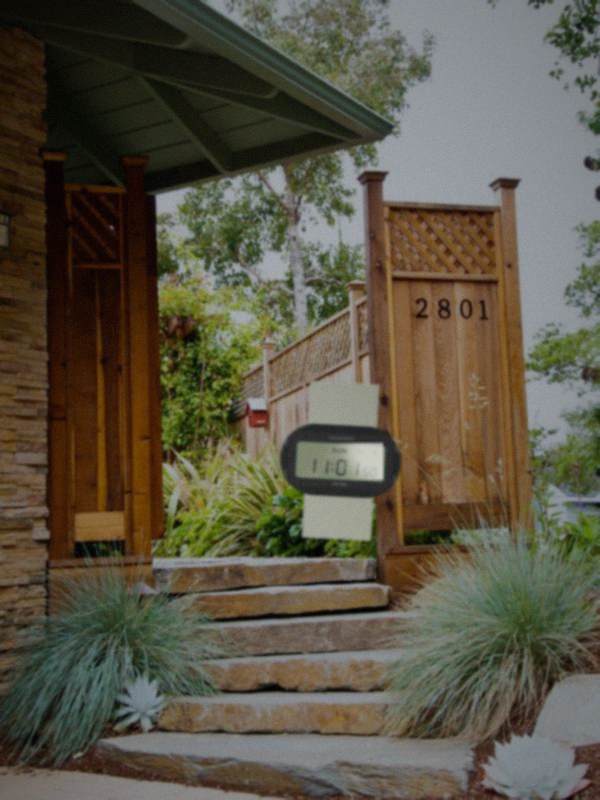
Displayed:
11.01
